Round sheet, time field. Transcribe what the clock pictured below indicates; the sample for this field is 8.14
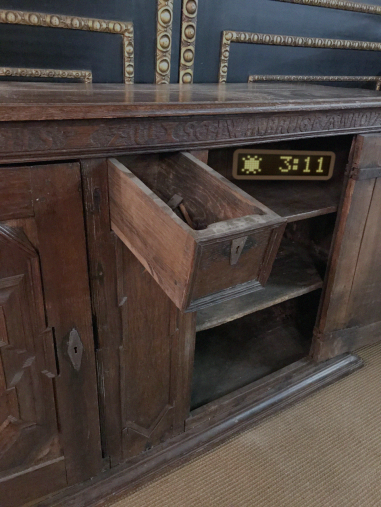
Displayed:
3.11
